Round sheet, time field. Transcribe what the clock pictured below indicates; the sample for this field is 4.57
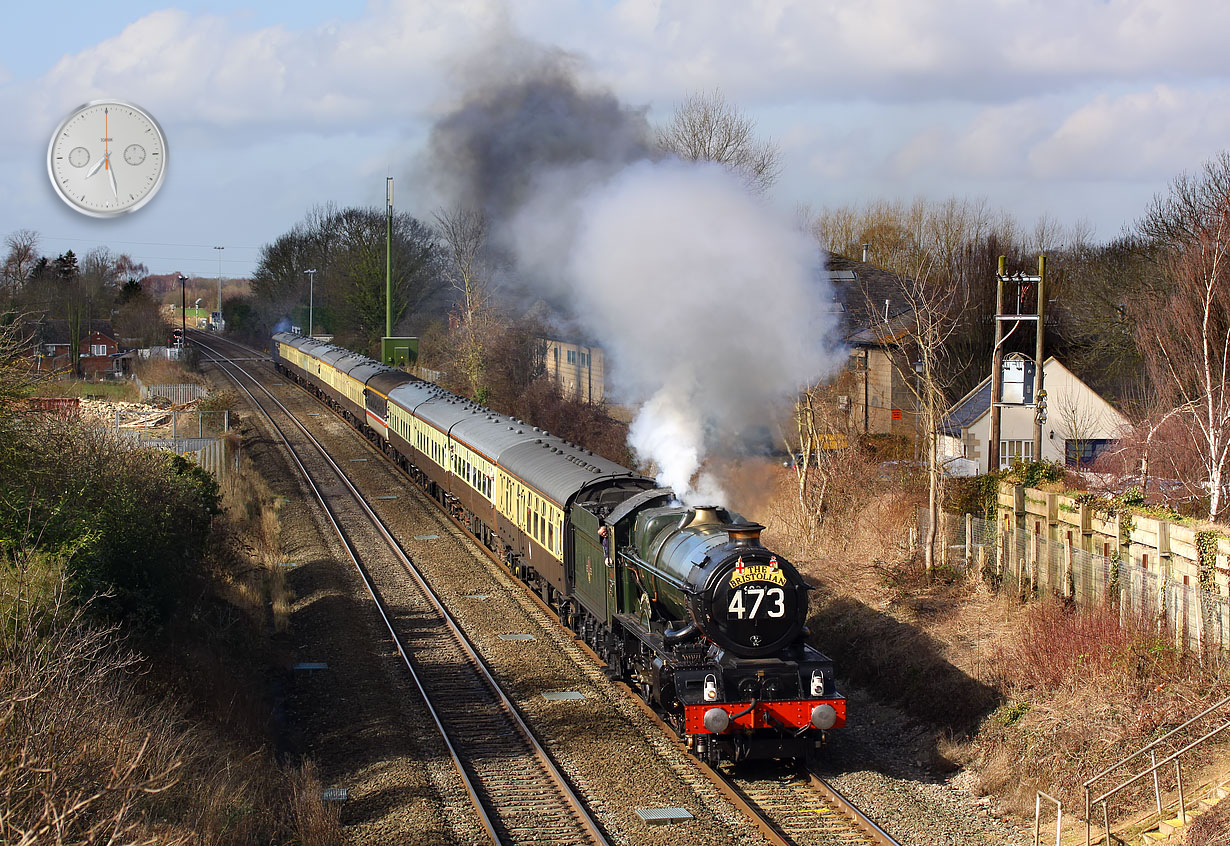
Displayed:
7.28
